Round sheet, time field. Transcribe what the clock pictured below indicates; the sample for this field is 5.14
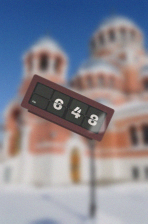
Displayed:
6.48
